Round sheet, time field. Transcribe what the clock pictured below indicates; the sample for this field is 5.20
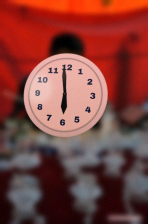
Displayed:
5.59
